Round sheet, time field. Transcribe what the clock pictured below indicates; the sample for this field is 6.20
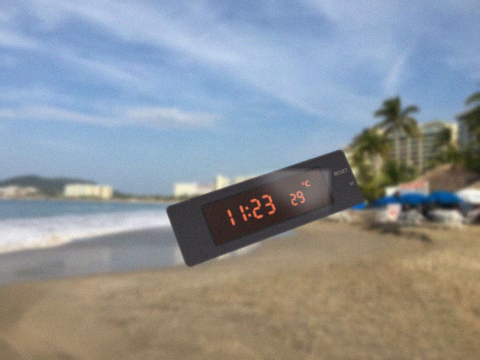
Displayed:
11.23
